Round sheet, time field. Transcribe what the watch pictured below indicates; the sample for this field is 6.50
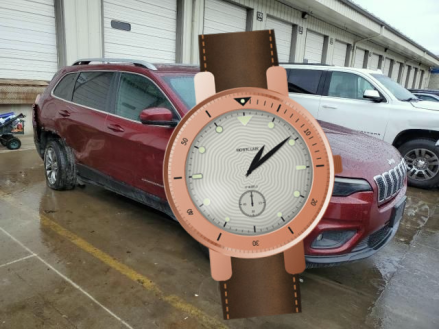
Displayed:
1.09
